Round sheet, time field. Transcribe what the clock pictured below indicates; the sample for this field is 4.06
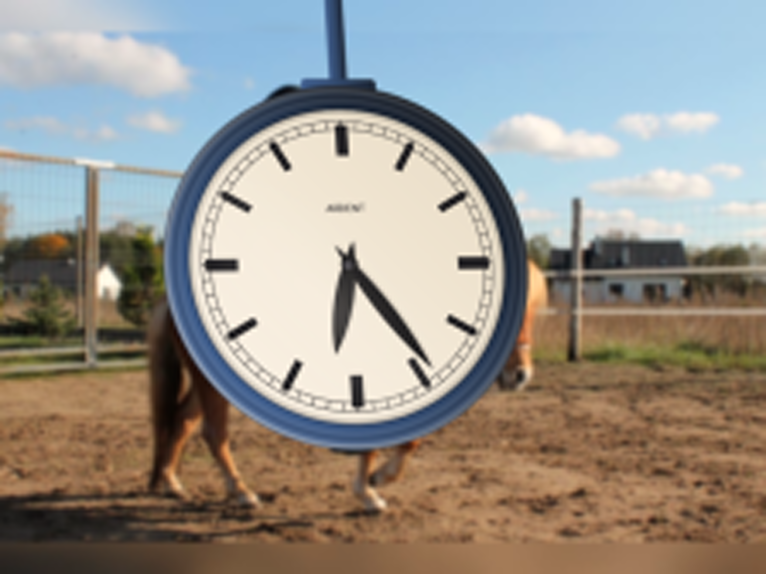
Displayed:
6.24
